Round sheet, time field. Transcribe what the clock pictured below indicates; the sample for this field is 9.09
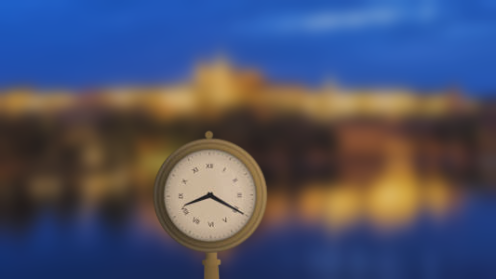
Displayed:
8.20
